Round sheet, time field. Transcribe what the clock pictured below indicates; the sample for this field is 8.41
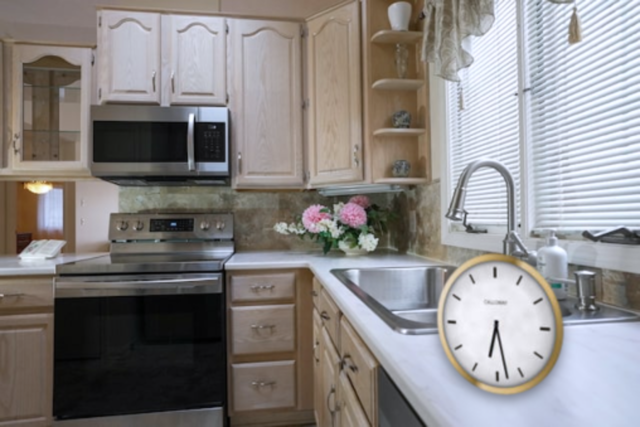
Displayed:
6.28
